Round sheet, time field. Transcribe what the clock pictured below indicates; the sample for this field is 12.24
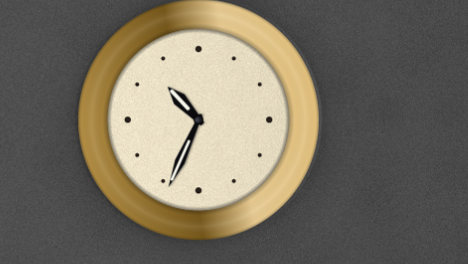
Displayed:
10.34
